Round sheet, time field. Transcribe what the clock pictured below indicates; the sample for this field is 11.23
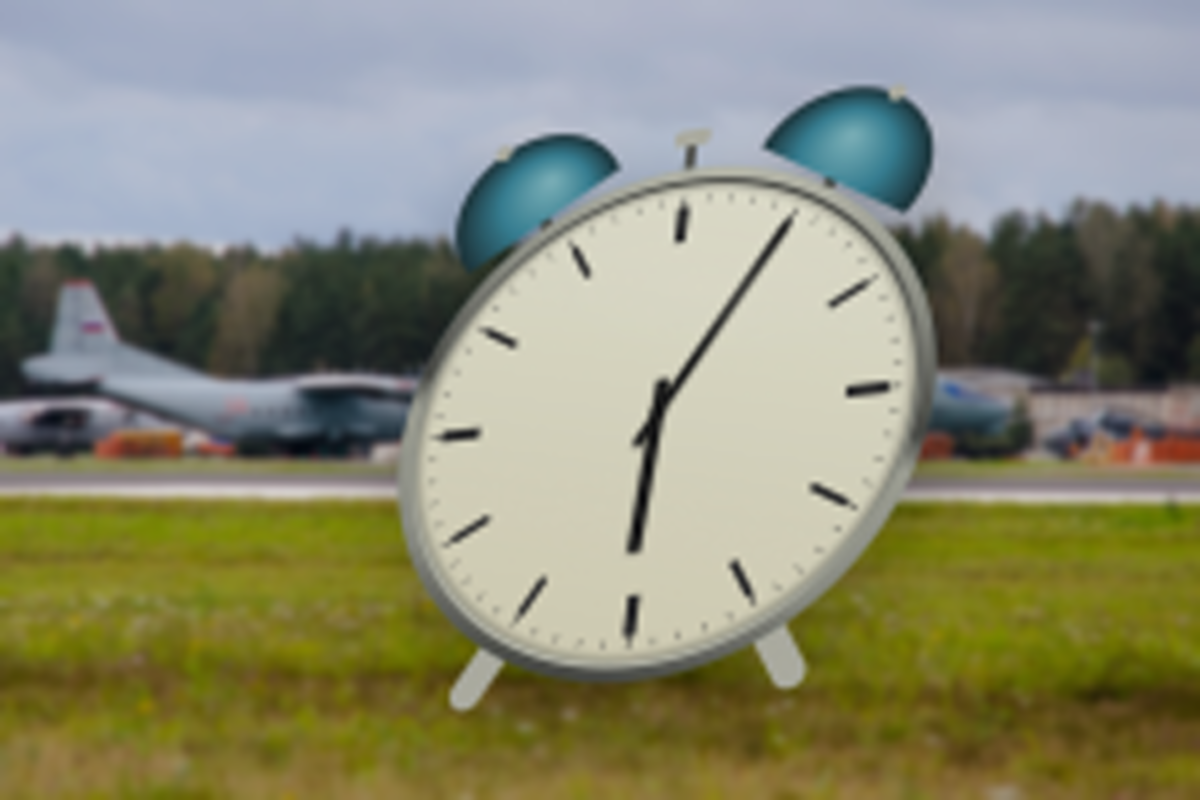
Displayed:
6.05
